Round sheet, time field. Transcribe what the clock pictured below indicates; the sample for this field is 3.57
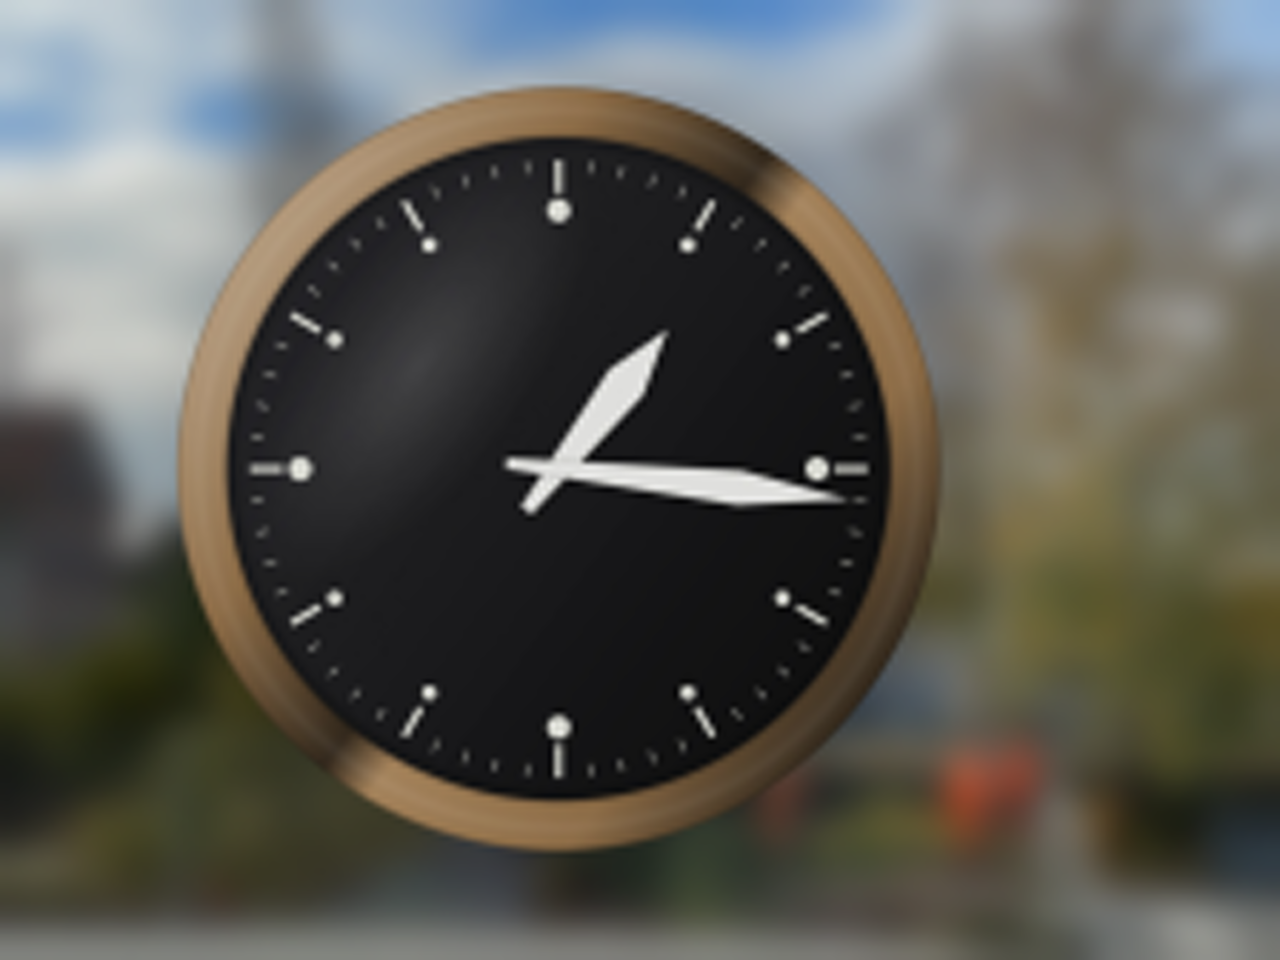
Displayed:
1.16
